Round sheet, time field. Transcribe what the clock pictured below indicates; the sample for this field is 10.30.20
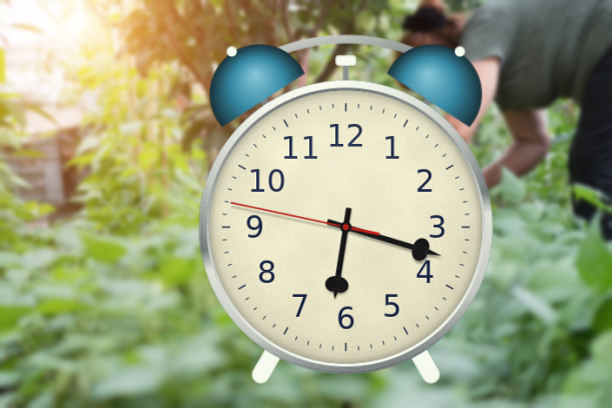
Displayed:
6.17.47
